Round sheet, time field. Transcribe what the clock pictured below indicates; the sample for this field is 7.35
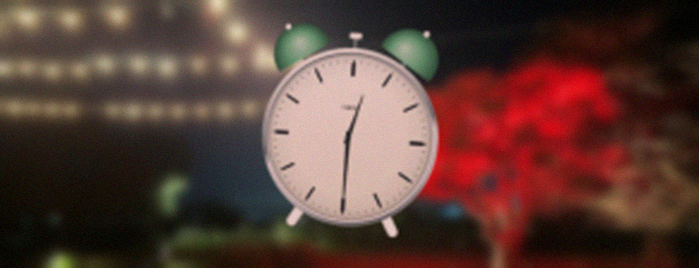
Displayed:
12.30
